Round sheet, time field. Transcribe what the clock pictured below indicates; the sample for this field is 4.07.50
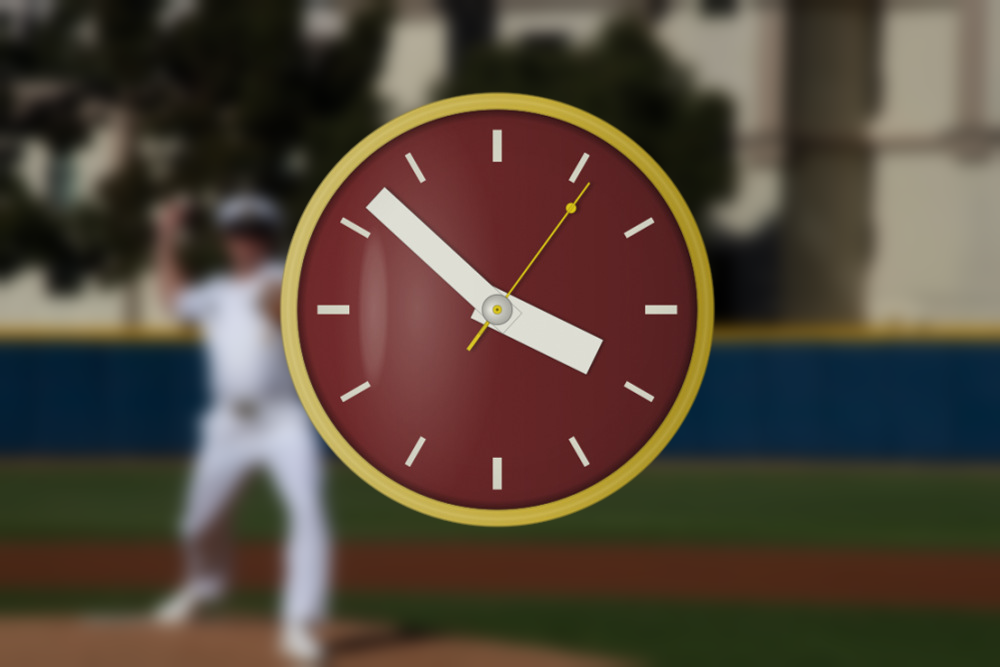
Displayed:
3.52.06
